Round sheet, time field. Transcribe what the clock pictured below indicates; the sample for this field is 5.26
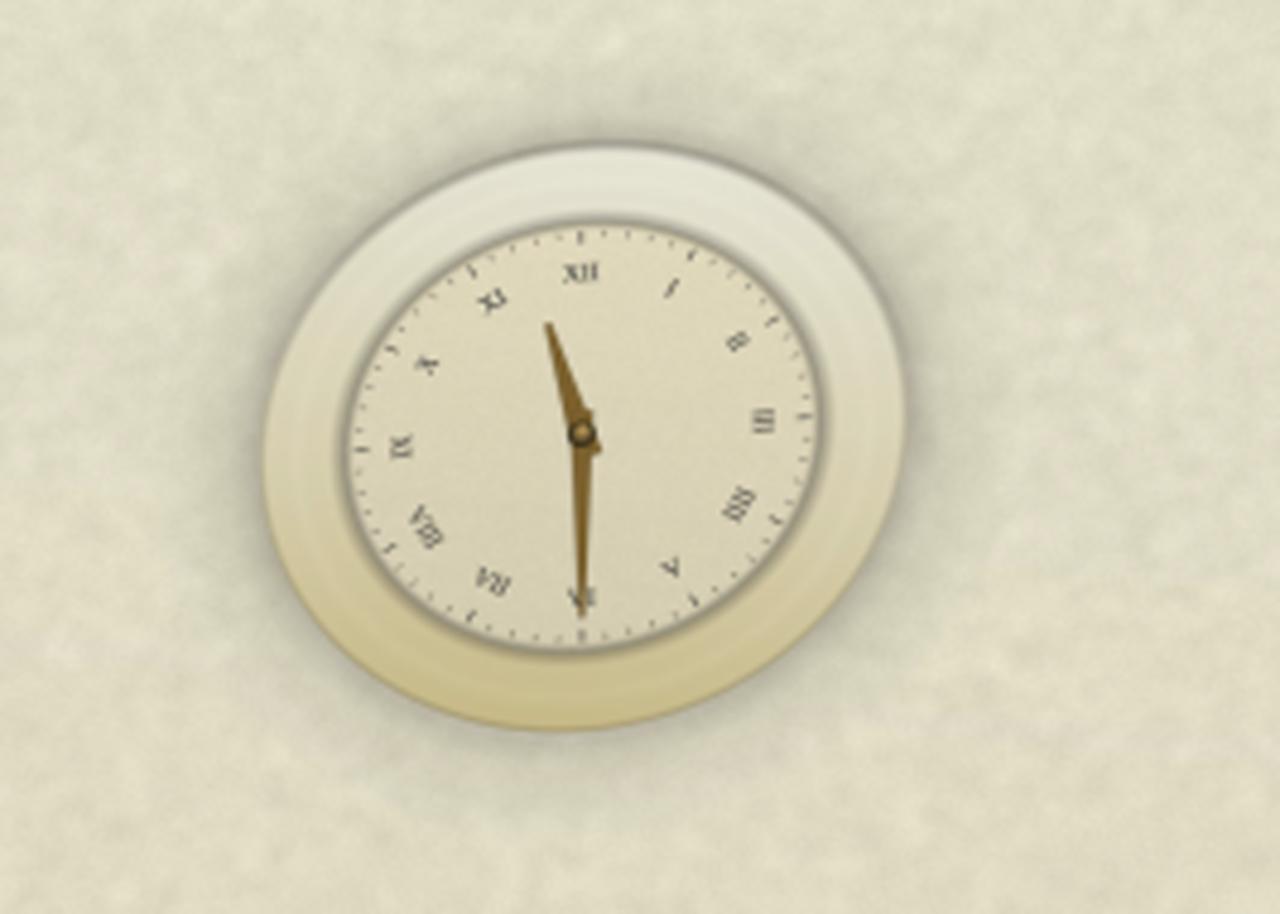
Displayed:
11.30
